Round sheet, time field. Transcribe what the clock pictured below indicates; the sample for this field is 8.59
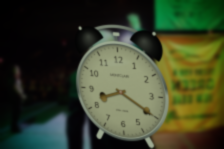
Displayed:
8.20
